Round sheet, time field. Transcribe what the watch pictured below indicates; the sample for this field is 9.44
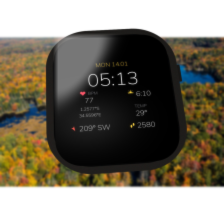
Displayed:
5.13
